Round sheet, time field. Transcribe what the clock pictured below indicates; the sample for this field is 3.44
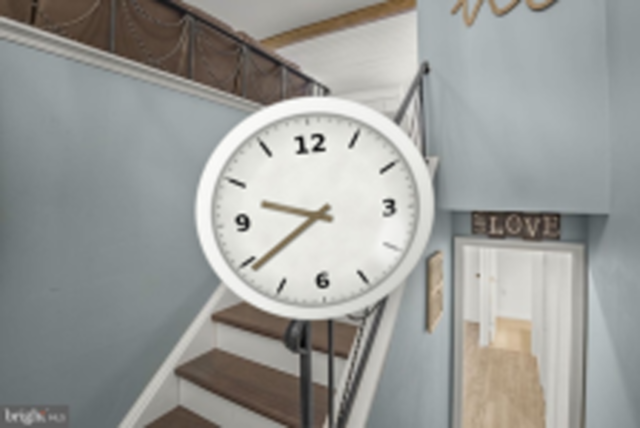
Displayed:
9.39
